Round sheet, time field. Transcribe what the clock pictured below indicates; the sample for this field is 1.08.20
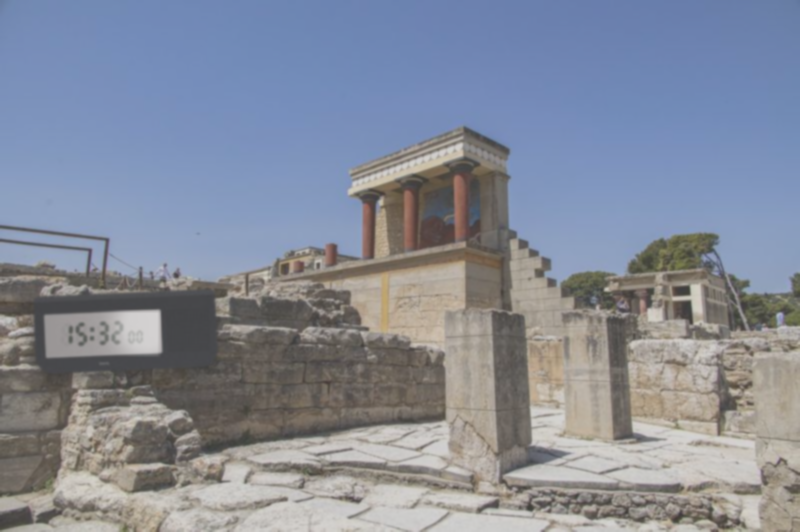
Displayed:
15.32.00
